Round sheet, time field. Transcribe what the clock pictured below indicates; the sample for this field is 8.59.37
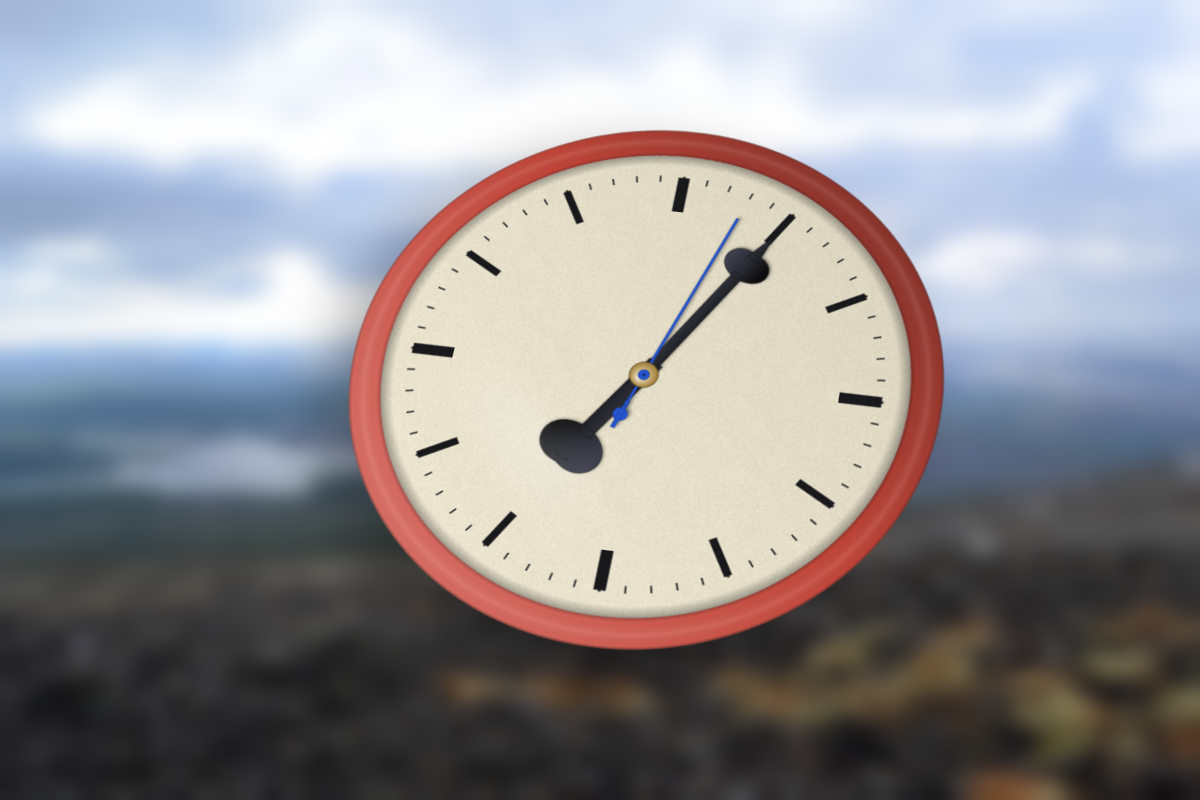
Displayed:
7.05.03
